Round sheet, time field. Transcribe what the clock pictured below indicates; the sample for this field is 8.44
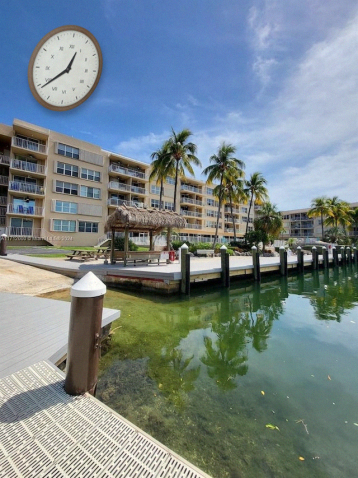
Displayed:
12.39
